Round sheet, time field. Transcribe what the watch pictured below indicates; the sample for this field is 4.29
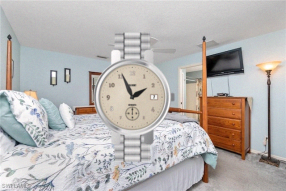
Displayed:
1.56
